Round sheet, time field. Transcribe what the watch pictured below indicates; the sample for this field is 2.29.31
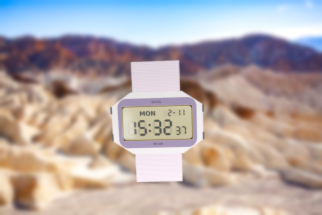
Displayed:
15.32.37
